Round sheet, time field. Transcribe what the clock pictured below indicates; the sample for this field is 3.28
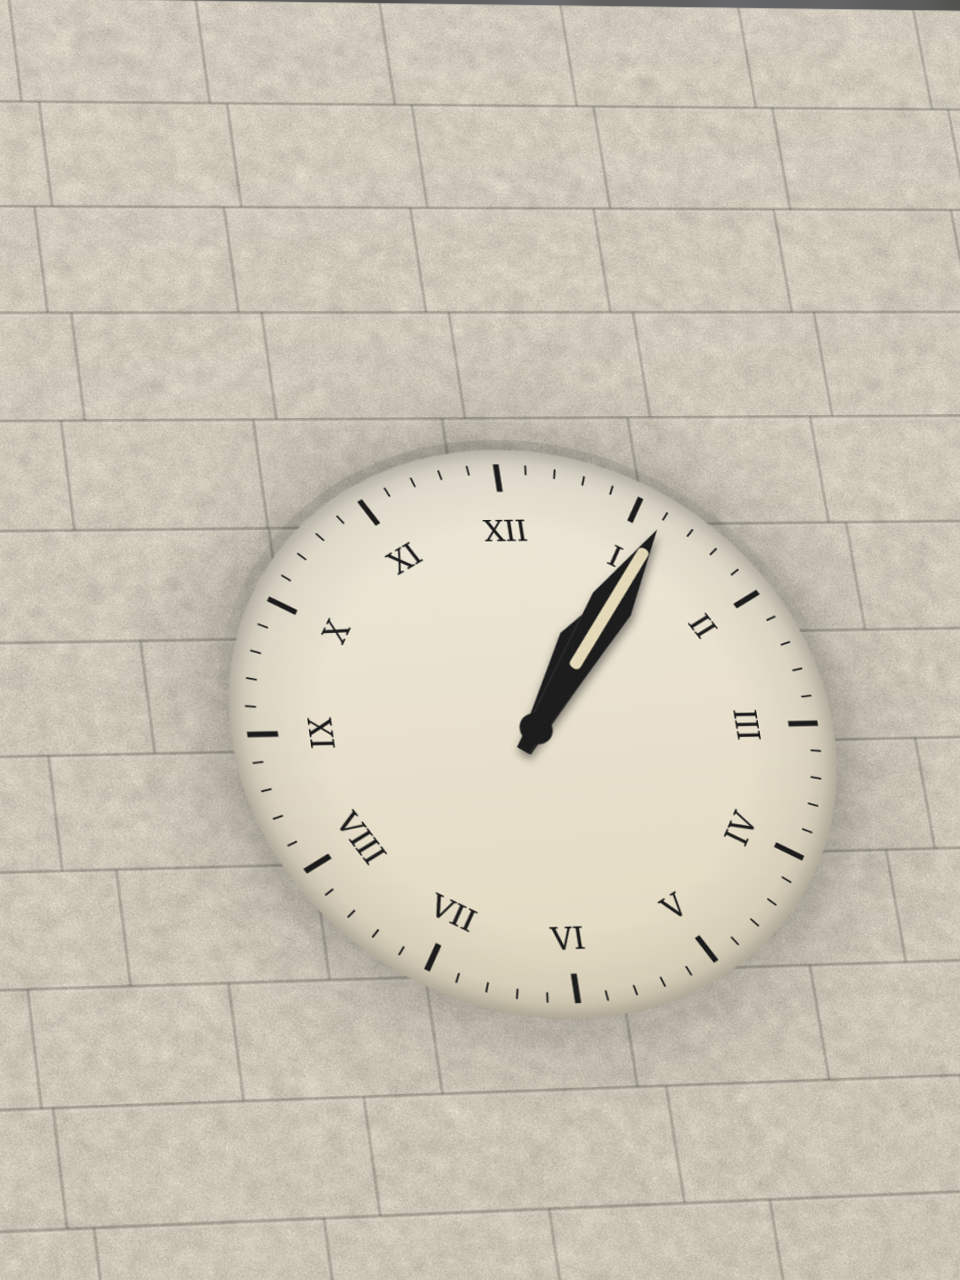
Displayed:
1.06
